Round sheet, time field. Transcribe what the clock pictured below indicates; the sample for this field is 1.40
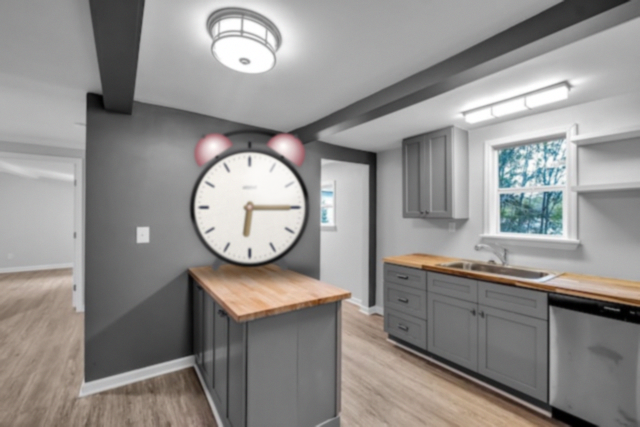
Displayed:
6.15
